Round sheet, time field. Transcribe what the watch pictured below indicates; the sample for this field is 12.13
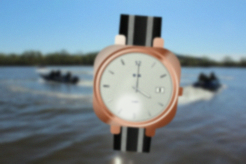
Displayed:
4.00
